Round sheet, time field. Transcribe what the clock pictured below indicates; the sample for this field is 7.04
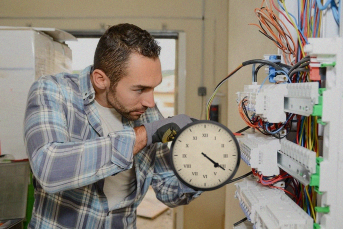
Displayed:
4.21
